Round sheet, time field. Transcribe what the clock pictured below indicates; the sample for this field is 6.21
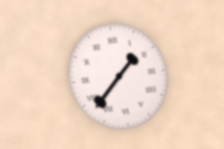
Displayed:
1.38
